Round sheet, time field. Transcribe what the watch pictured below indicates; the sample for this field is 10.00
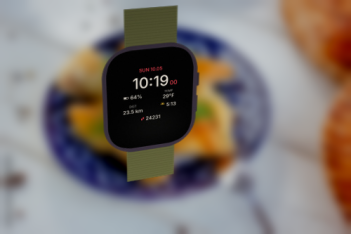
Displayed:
10.19
